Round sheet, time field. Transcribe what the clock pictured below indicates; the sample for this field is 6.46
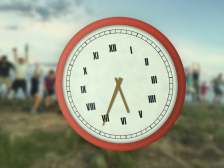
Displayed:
5.35
